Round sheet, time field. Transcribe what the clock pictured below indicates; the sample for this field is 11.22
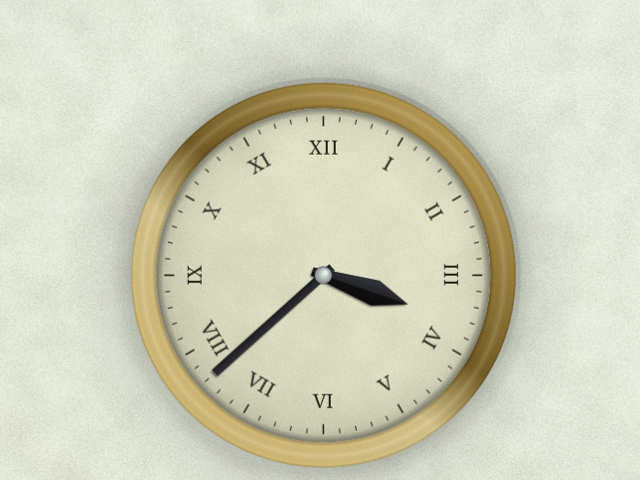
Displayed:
3.38
